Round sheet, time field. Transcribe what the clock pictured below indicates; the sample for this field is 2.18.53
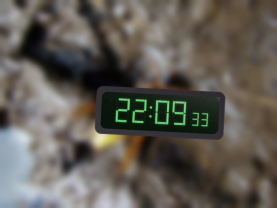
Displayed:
22.09.33
